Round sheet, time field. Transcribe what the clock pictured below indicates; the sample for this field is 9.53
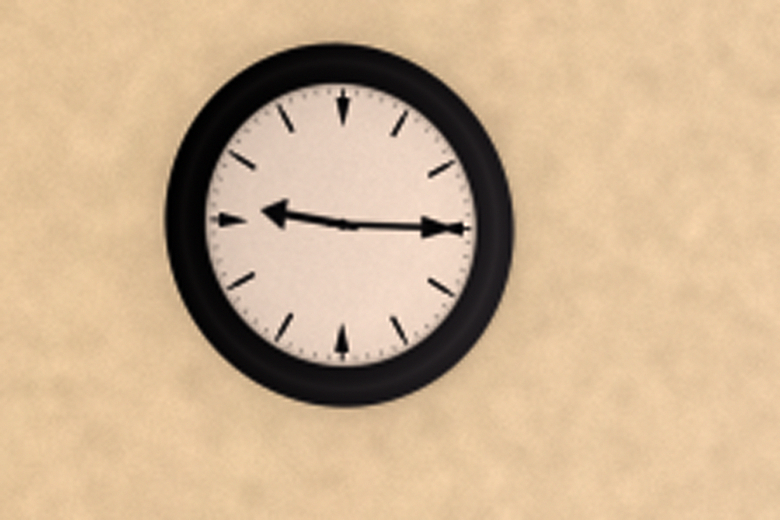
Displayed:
9.15
